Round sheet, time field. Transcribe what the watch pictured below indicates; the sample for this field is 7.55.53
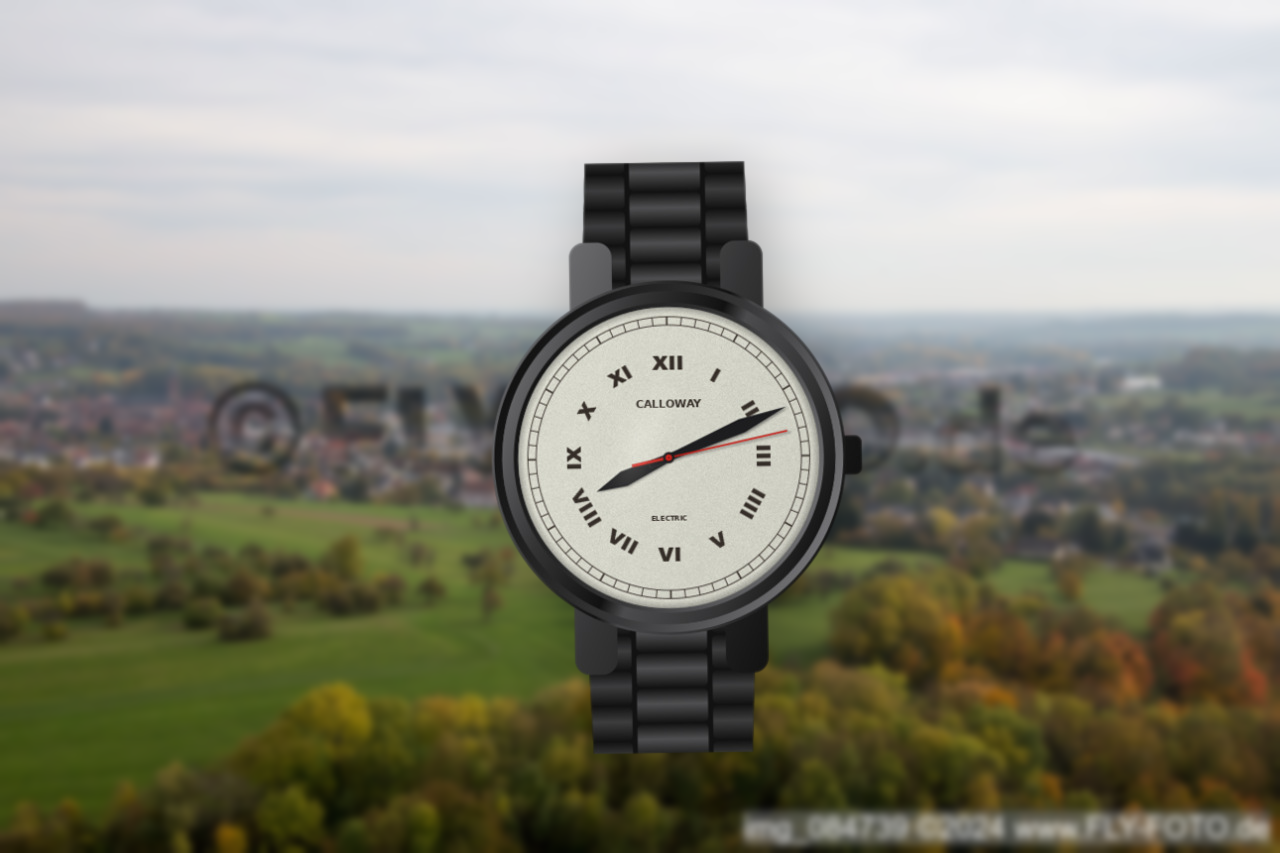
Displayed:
8.11.13
